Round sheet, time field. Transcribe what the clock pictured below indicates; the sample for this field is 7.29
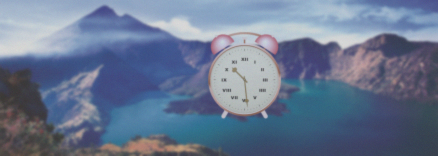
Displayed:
10.29
